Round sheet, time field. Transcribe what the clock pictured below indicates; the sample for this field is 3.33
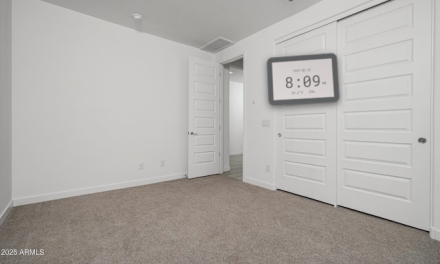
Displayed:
8.09
